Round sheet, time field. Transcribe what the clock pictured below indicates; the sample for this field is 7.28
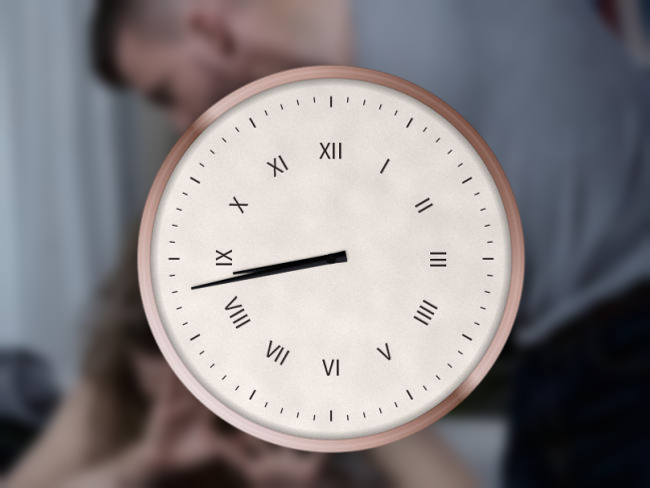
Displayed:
8.43
